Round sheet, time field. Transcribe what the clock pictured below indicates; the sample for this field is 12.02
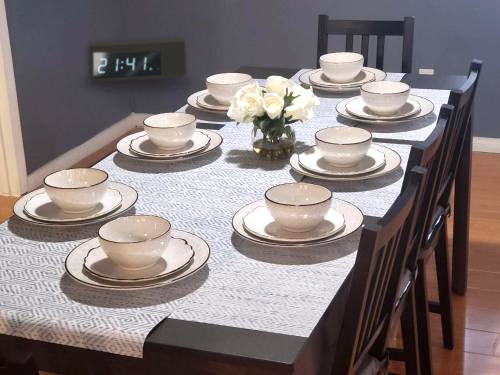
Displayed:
21.41
